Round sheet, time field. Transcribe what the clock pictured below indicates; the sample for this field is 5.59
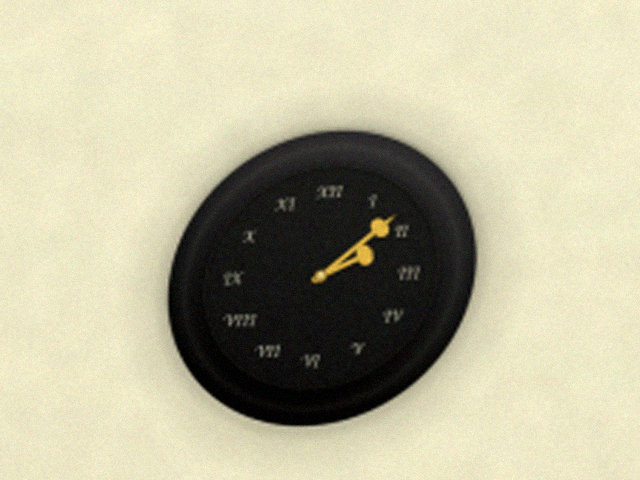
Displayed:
2.08
